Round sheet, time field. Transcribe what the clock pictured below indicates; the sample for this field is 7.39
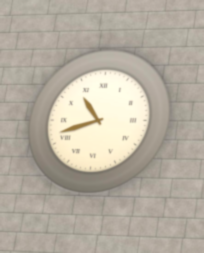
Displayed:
10.42
